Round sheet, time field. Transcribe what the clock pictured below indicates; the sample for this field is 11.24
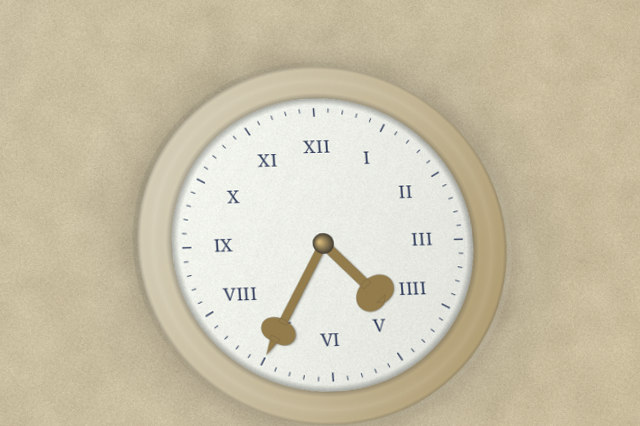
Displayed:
4.35
